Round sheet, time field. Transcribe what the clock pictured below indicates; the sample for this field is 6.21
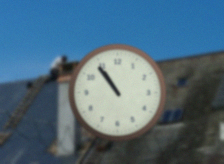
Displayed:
10.54
